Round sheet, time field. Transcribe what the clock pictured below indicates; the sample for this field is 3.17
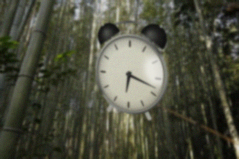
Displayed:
6.18
